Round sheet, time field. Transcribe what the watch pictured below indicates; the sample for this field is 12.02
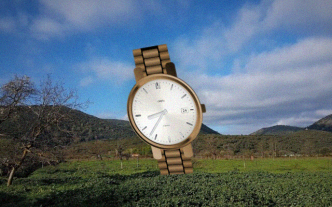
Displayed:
8.37
